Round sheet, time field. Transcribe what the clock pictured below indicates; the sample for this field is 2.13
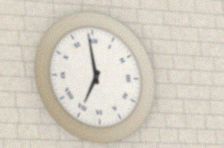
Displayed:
6.59
